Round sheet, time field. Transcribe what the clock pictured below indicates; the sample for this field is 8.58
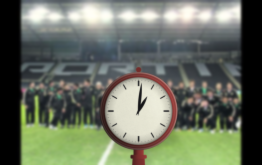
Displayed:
1.01
